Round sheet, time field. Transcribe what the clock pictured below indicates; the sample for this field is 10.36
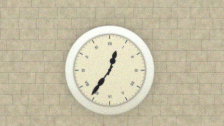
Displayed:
12.36
